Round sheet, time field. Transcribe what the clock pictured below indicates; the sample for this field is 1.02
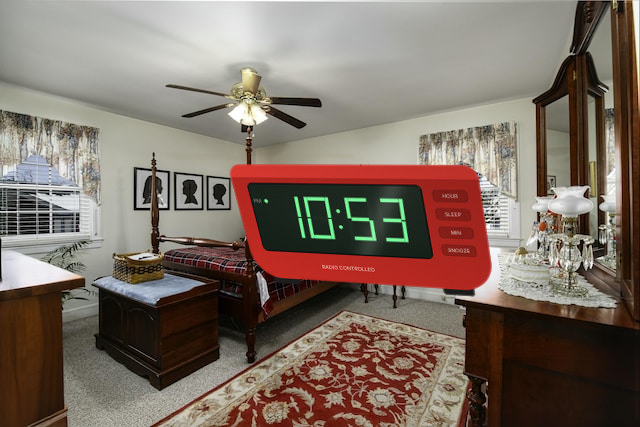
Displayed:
10.53
